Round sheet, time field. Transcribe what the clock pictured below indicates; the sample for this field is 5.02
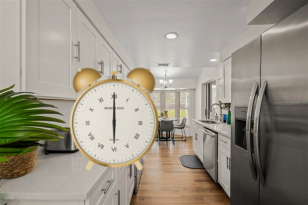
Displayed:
6.00
